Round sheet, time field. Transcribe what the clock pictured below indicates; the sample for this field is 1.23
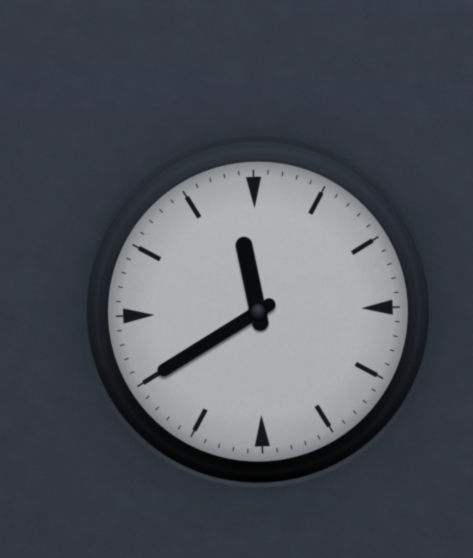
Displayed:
11.40
